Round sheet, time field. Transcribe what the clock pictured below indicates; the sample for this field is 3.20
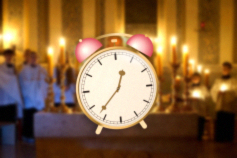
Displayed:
12.37
